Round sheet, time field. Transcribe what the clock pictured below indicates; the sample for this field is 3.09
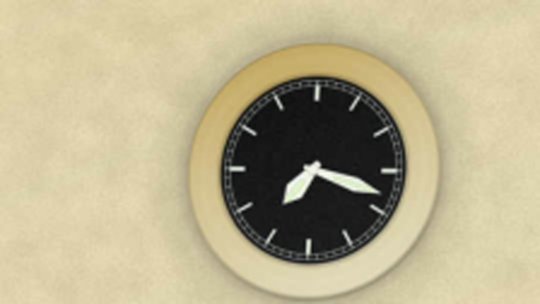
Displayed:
7.18
